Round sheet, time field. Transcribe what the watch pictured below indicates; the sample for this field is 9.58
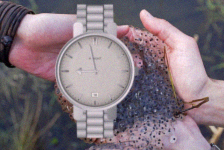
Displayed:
8.58
